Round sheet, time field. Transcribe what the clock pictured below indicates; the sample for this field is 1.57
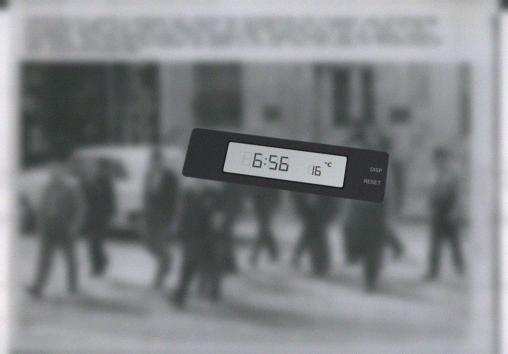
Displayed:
6.56
